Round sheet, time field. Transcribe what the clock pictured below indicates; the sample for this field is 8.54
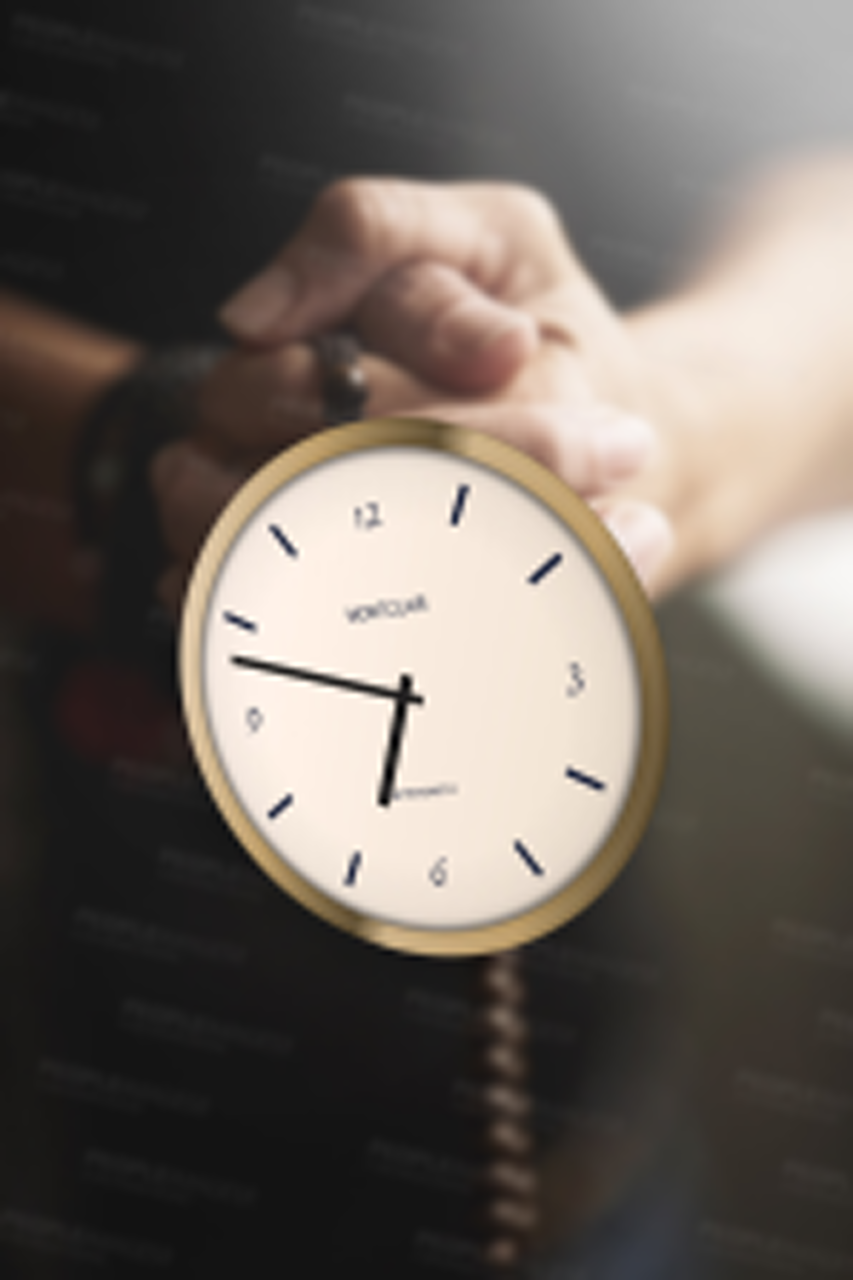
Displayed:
6.48
